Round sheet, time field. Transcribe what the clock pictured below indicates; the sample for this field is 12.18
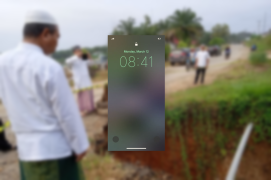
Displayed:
8.41
